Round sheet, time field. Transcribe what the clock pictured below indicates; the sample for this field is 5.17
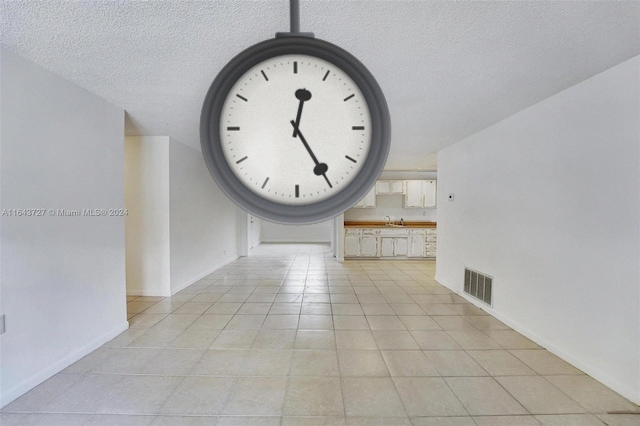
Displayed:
12.25
